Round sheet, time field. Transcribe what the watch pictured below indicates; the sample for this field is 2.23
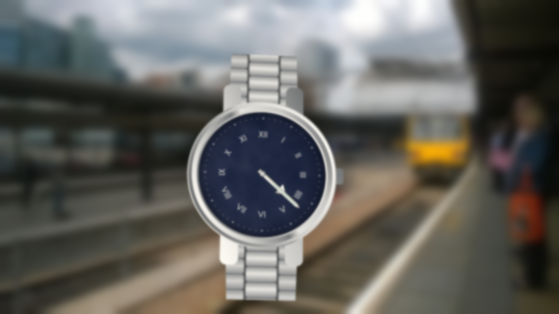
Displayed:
4.22
